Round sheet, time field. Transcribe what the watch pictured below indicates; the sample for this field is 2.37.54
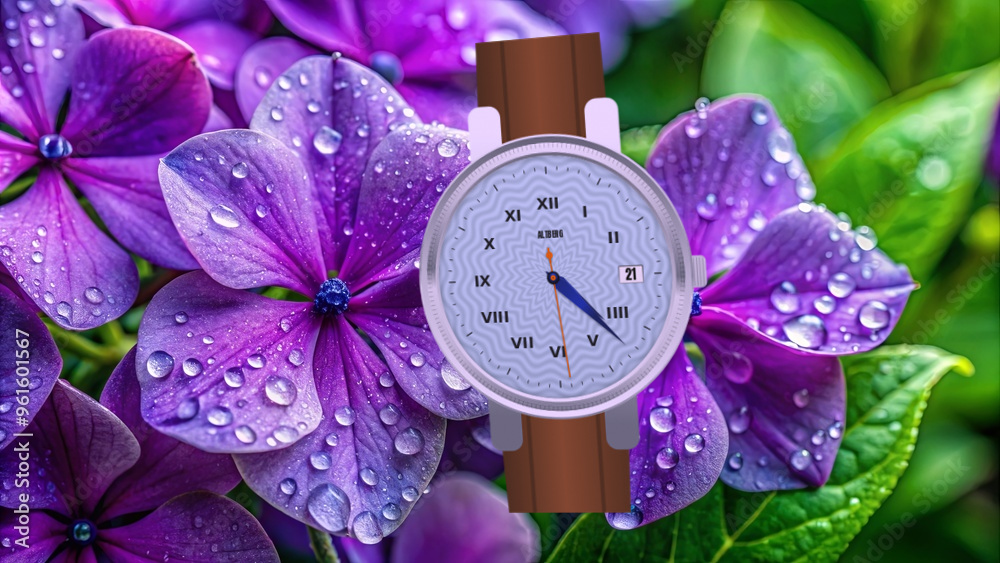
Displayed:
4.22.29
